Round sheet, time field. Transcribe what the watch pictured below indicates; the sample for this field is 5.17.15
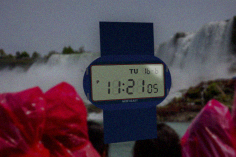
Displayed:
11.21.05
